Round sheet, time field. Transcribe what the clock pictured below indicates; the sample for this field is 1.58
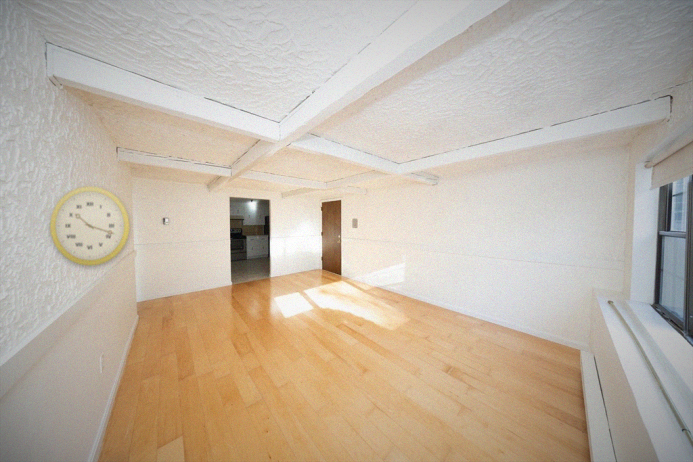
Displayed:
10.18
